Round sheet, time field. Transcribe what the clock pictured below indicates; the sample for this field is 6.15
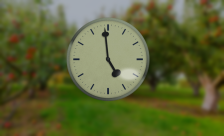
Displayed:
4.59
